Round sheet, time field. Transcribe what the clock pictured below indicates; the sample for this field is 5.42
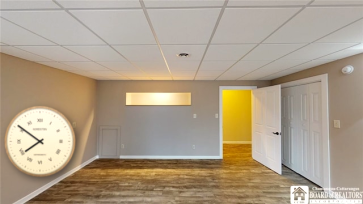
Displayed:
7.51
